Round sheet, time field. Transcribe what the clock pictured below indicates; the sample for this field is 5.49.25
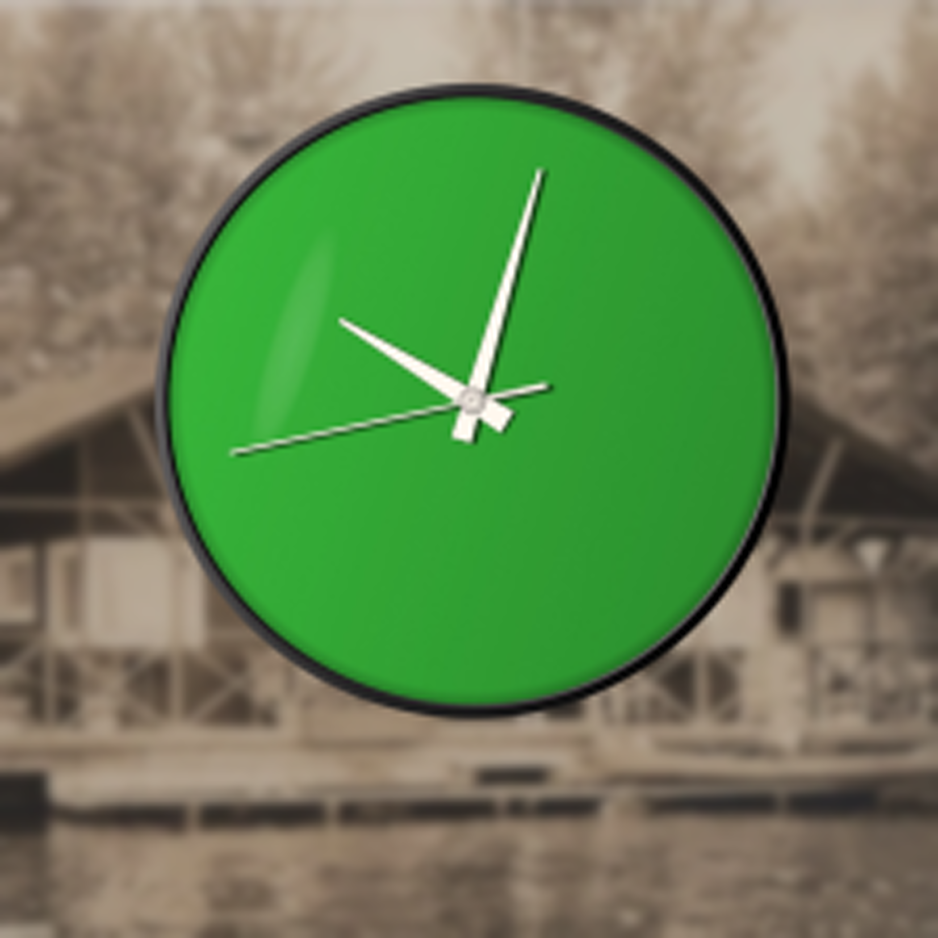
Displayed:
10.02.43
